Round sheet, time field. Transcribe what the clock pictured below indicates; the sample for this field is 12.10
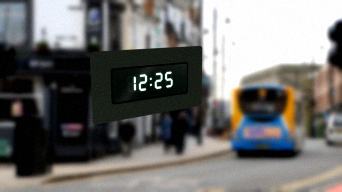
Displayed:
12.25
